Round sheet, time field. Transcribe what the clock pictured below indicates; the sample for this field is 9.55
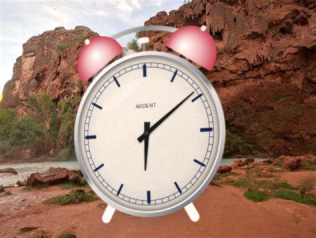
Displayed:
6.09
